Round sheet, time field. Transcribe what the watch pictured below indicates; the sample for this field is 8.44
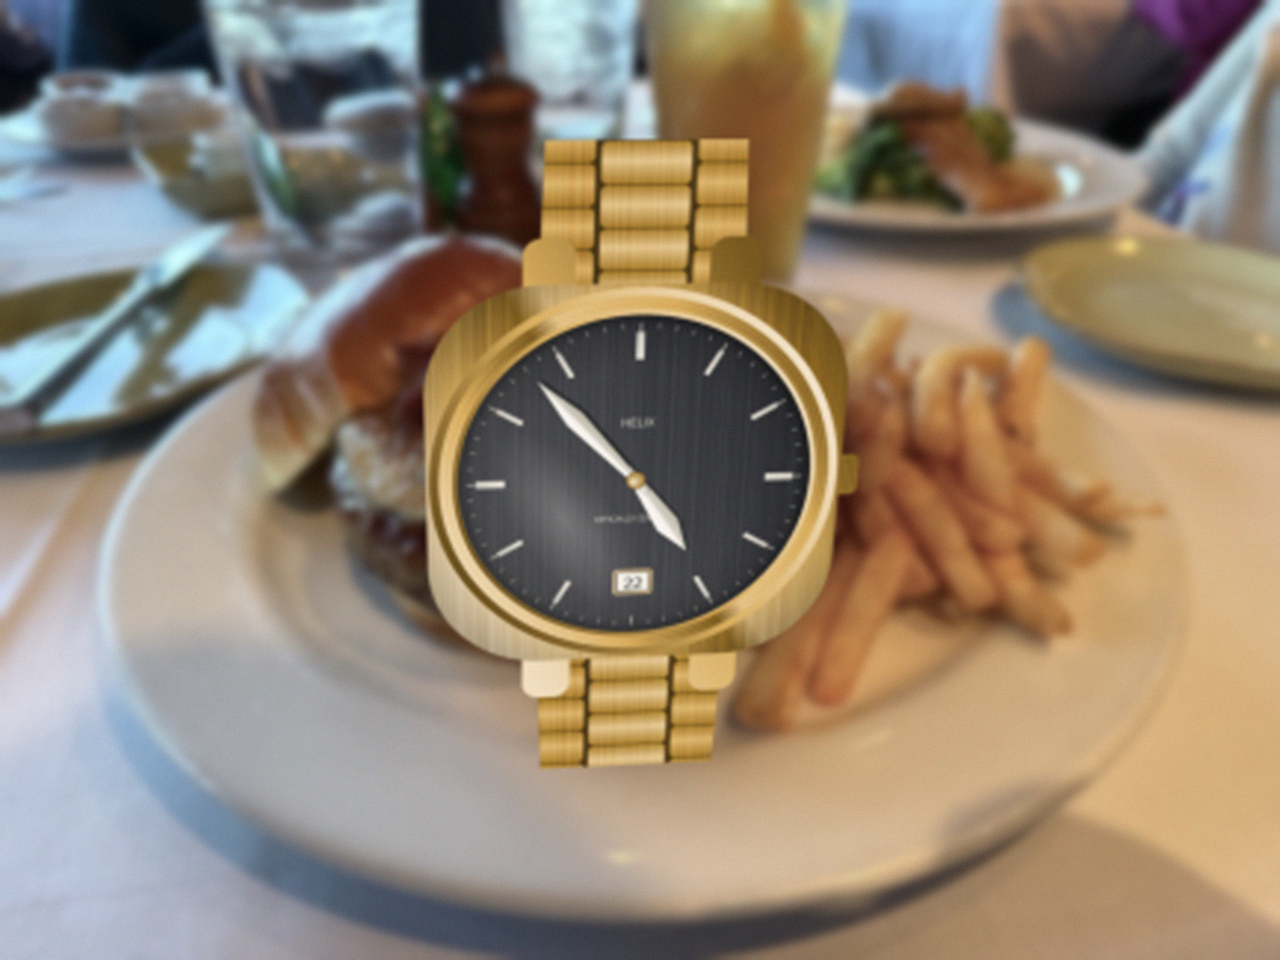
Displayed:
4.53
